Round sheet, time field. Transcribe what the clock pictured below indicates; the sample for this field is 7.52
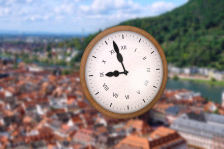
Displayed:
8.57
